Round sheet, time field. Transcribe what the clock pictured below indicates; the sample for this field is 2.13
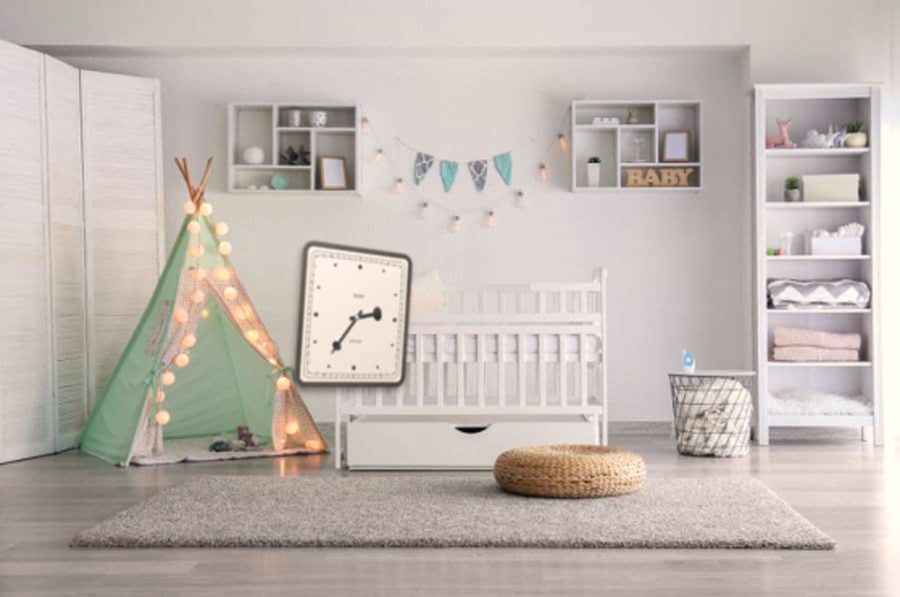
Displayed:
2.36
